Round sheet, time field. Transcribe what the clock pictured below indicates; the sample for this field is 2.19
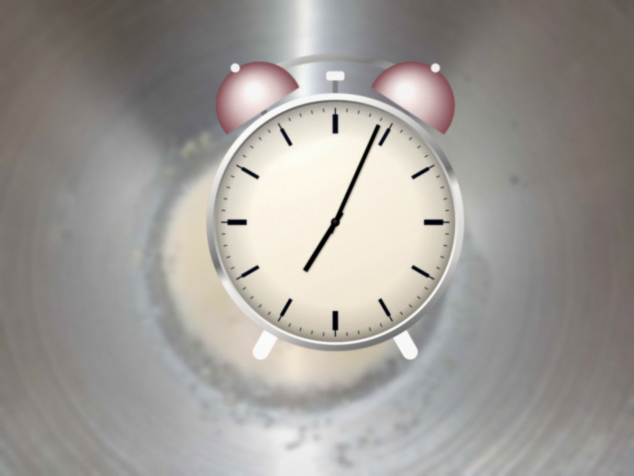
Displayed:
7.04
